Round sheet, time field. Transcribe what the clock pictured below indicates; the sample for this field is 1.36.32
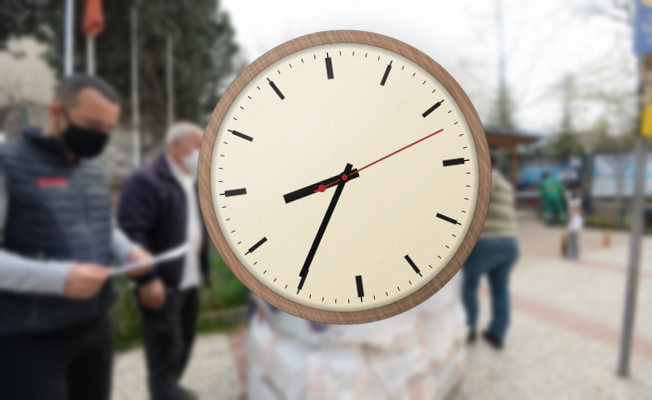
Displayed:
8.35.12
